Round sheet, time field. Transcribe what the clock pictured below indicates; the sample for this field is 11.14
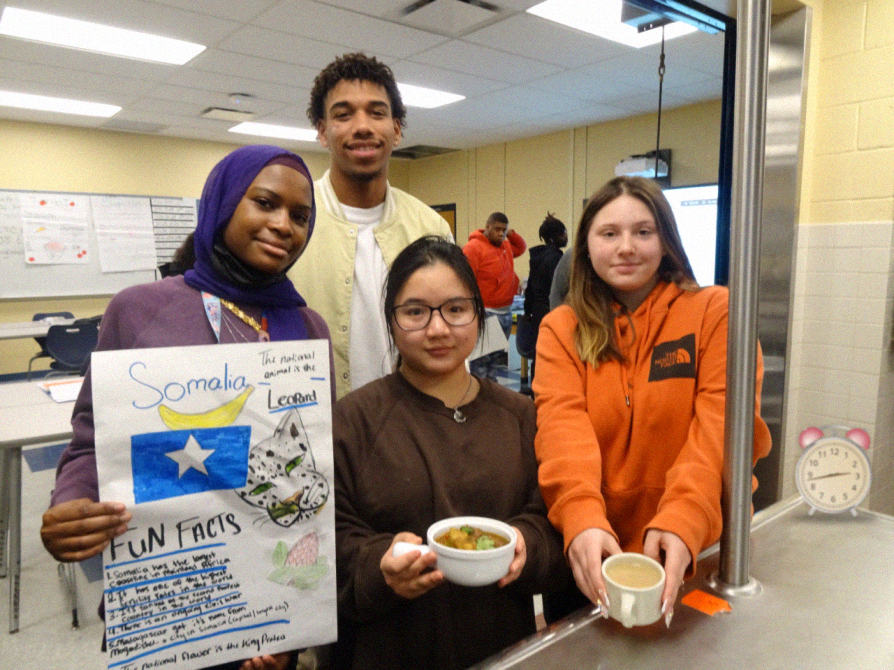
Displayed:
2.43
